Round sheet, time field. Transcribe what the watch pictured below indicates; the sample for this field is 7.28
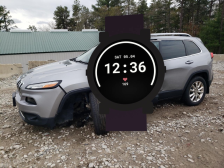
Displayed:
12.36
